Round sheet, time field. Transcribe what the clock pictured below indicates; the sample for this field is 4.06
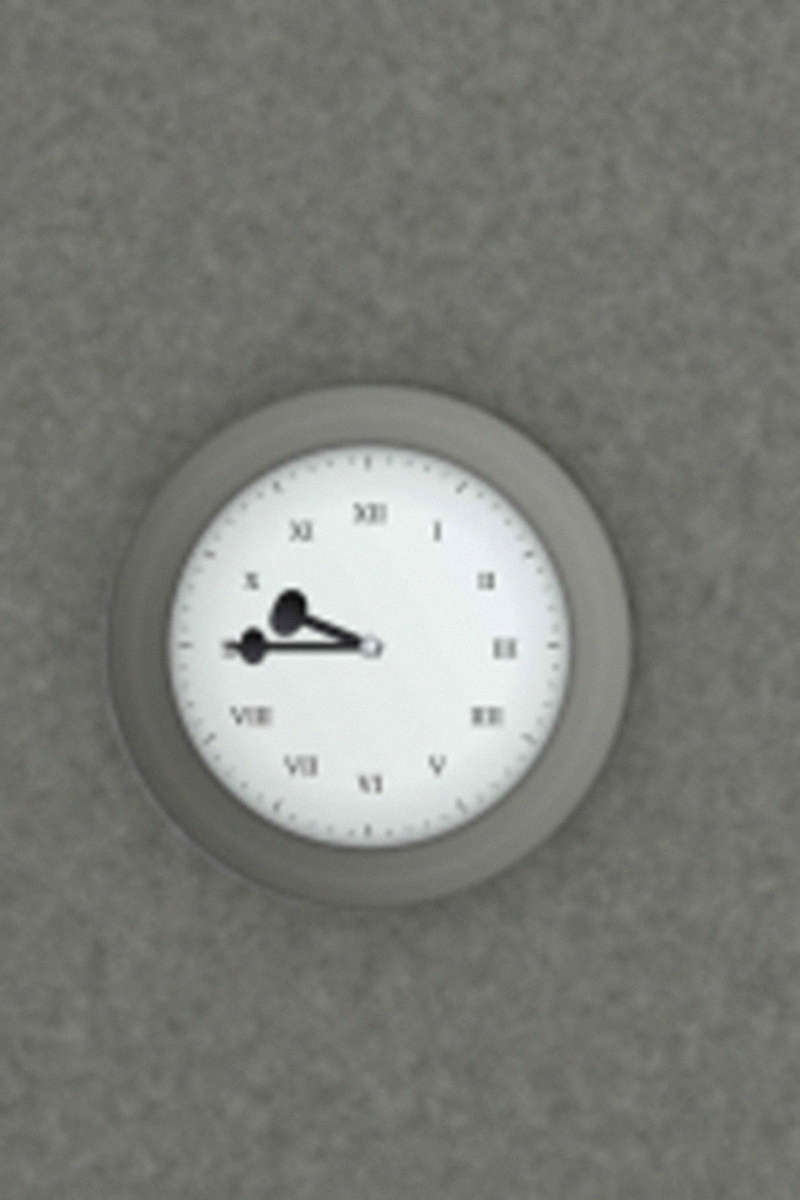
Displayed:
9.45
